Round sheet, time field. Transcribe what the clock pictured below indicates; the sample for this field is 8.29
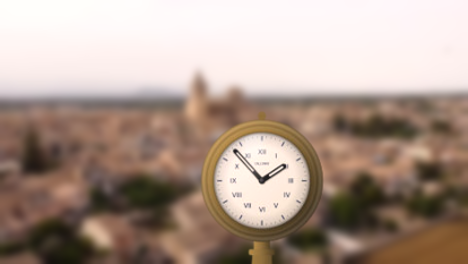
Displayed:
1.53
